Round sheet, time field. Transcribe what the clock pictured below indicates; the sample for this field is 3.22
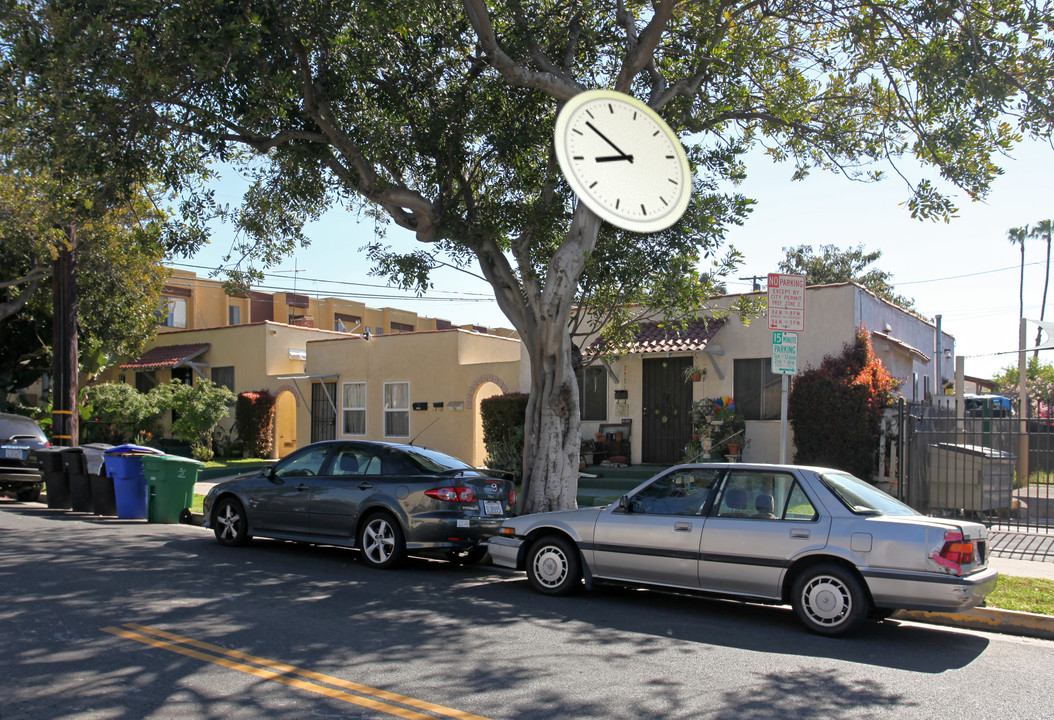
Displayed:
8.53
